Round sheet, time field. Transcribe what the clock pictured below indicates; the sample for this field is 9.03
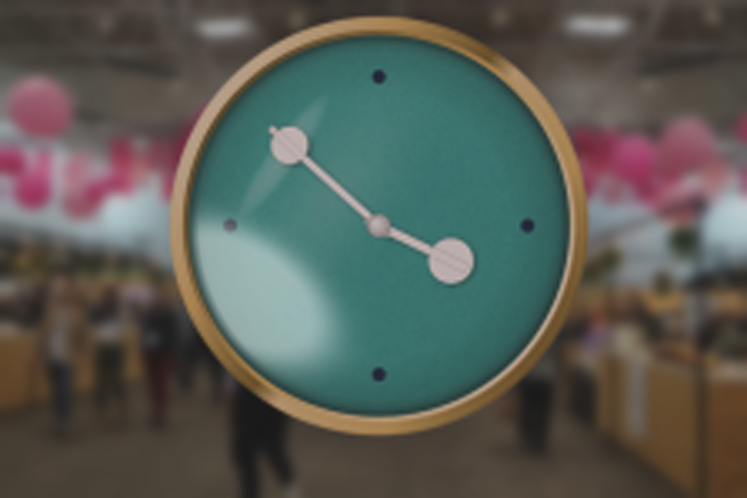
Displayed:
3.52
